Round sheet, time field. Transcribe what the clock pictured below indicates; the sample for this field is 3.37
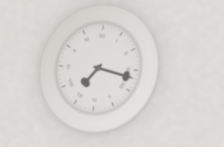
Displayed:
7.17
